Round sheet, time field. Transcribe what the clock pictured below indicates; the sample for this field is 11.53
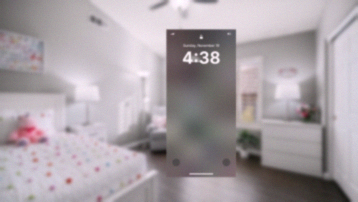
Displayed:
4.38
